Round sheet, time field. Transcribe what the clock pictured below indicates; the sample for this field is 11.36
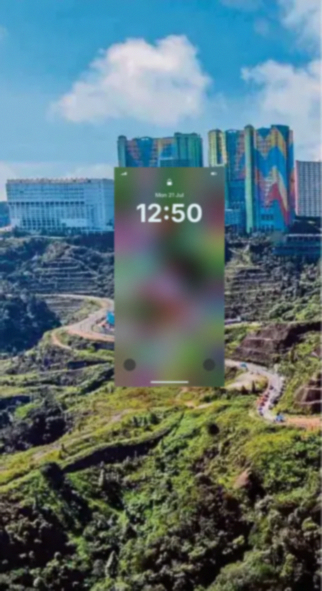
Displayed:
12.50
